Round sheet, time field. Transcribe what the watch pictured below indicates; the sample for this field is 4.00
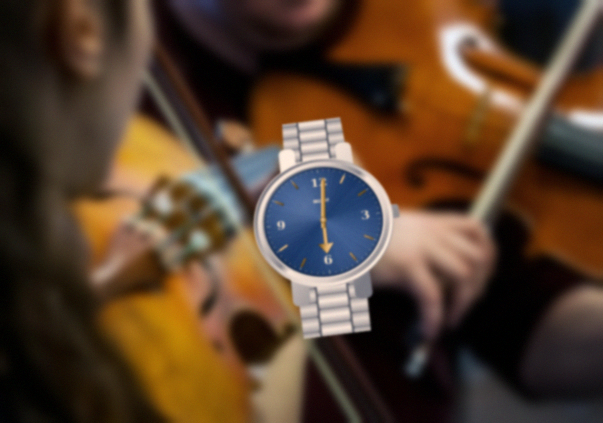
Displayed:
6.01
